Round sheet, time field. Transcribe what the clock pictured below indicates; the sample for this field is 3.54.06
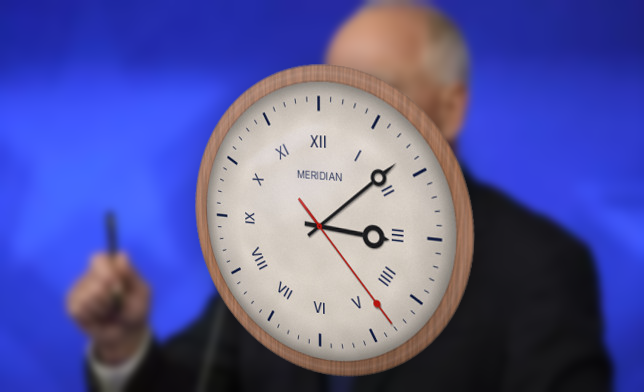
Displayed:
3.08.23
